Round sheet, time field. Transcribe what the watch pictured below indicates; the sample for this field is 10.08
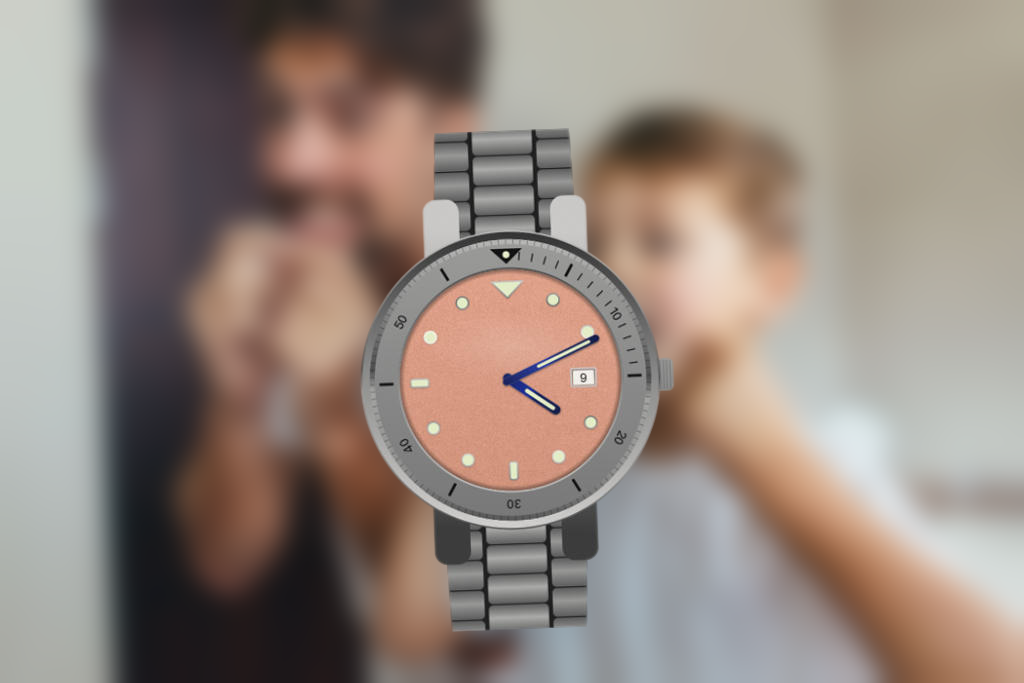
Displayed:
4.11
